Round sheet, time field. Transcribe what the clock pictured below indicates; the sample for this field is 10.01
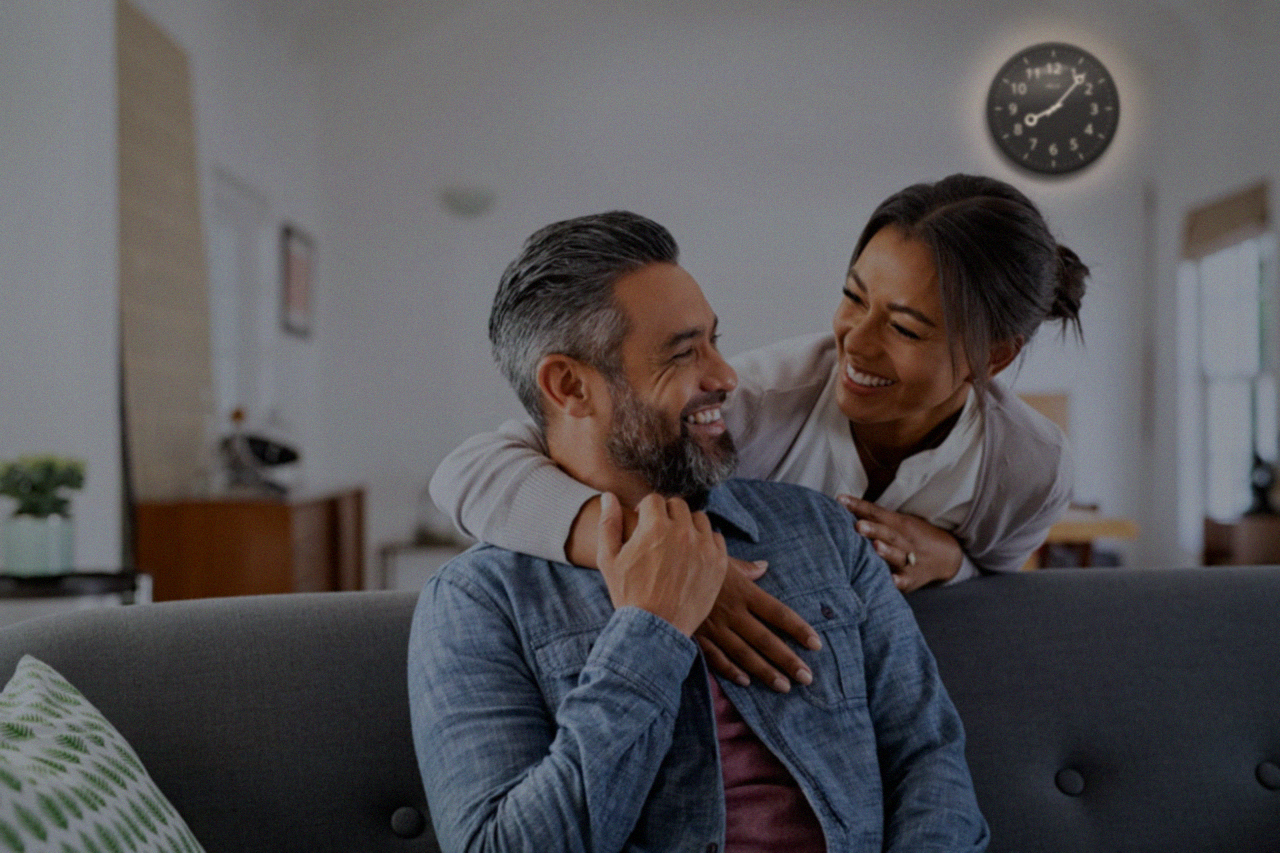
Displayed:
8.07
